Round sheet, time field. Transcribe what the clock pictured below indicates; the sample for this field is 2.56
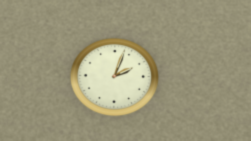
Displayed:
2.03
